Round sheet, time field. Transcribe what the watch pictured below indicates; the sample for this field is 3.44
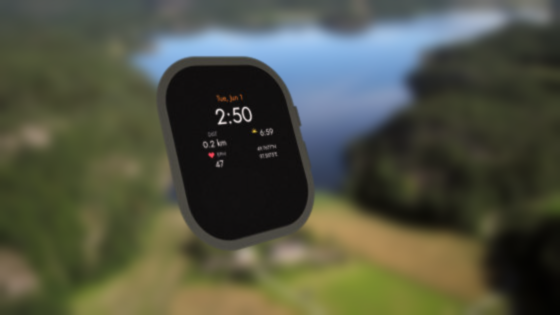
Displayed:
2.50
